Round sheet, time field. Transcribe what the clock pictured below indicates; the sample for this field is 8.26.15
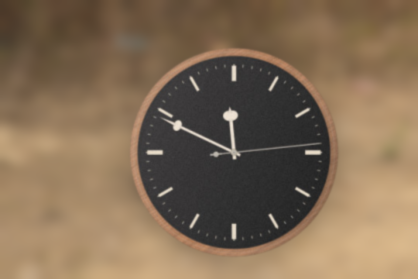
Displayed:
11.49.14
